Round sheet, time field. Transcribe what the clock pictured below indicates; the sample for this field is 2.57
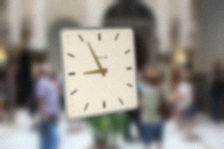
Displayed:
8.56
